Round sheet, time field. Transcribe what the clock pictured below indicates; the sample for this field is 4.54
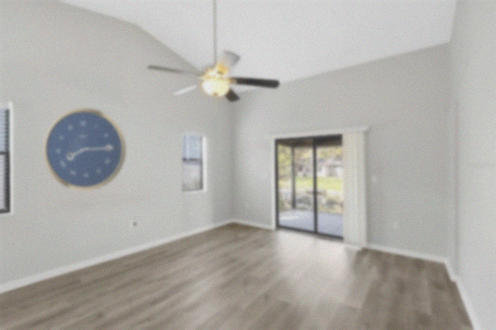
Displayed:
8.15
